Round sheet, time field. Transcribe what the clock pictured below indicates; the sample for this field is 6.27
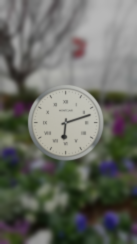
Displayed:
6.12
